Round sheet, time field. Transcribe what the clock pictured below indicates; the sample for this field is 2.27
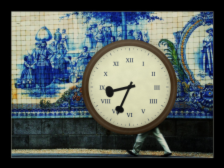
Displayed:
8.34
